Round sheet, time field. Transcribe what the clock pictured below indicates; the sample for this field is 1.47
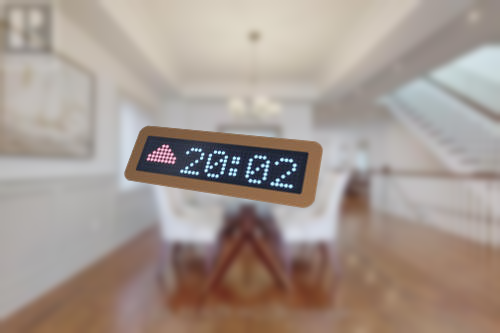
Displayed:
20.02
